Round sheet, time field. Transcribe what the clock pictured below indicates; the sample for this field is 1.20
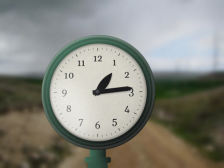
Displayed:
1.14
